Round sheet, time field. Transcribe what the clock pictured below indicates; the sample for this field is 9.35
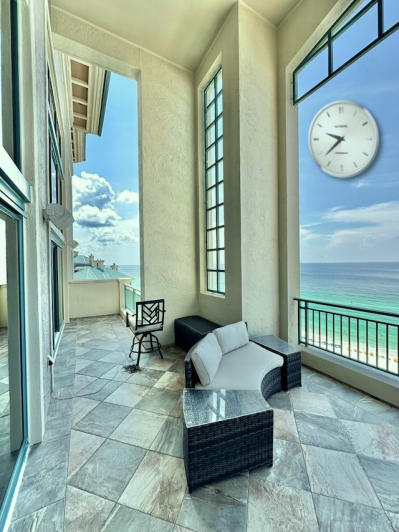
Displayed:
9.38
